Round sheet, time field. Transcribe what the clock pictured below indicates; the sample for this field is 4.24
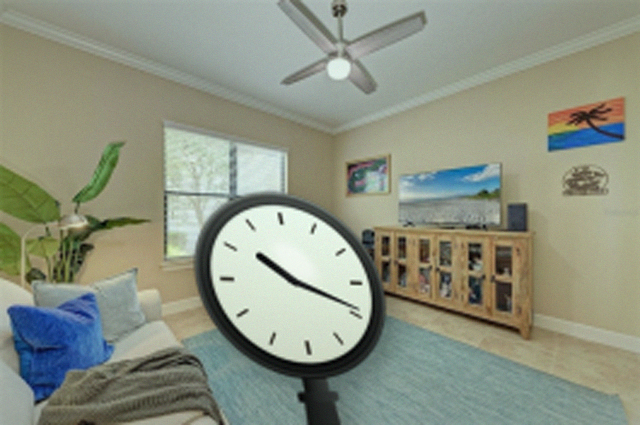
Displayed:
10.19
